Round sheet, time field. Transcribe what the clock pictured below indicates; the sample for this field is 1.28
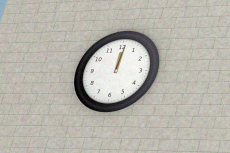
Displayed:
12.01
